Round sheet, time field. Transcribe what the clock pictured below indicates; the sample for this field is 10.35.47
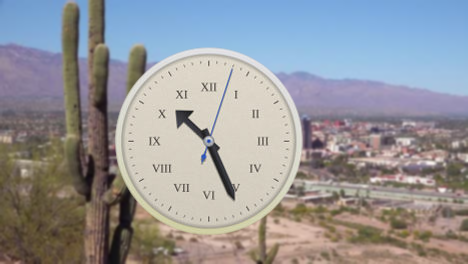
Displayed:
10.26.03
